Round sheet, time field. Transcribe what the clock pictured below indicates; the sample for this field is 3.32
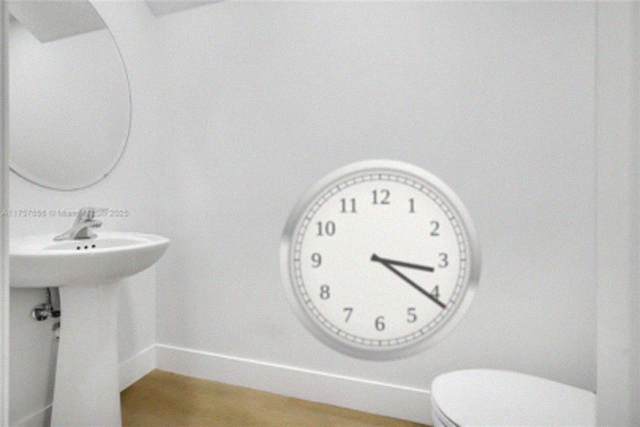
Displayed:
3.21
